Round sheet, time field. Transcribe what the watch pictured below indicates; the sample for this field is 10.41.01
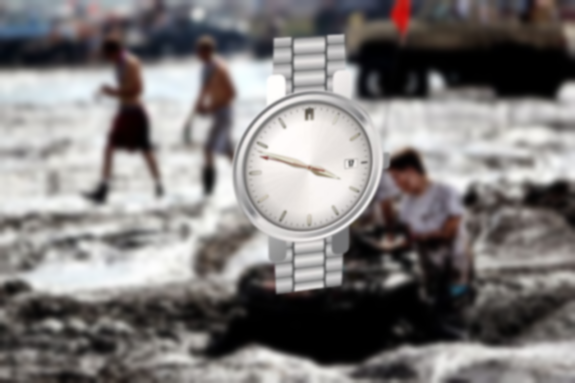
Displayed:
3.48.48
